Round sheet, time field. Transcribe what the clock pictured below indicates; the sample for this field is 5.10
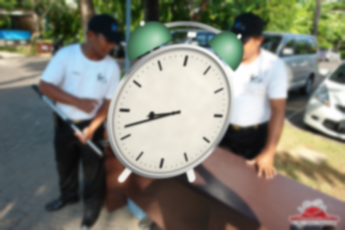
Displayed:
8.42
